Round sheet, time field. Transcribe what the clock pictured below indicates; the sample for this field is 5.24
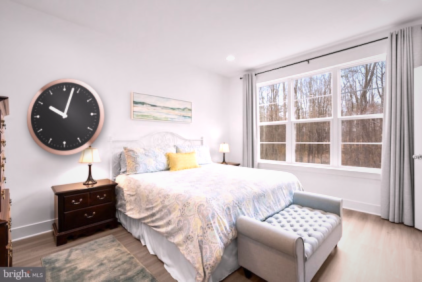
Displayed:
10.03
